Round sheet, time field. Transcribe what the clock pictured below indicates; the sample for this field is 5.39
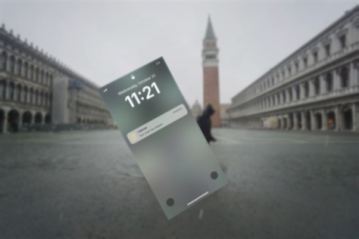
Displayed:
11.21
